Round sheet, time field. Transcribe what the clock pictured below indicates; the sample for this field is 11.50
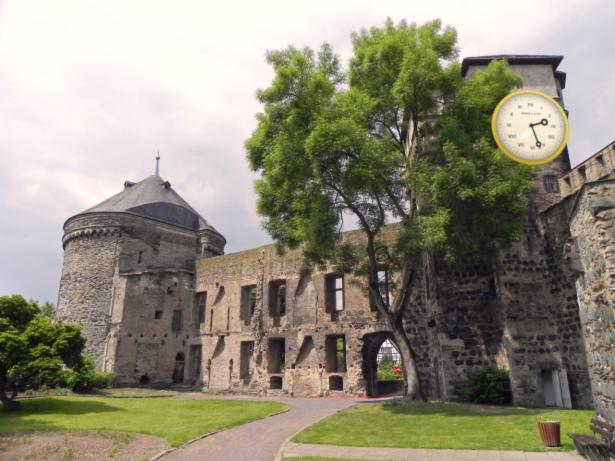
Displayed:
2.27
